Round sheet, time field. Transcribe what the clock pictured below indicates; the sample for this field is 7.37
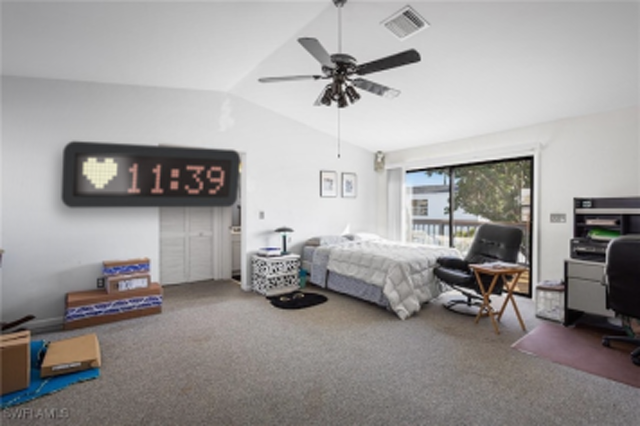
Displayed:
11.39
